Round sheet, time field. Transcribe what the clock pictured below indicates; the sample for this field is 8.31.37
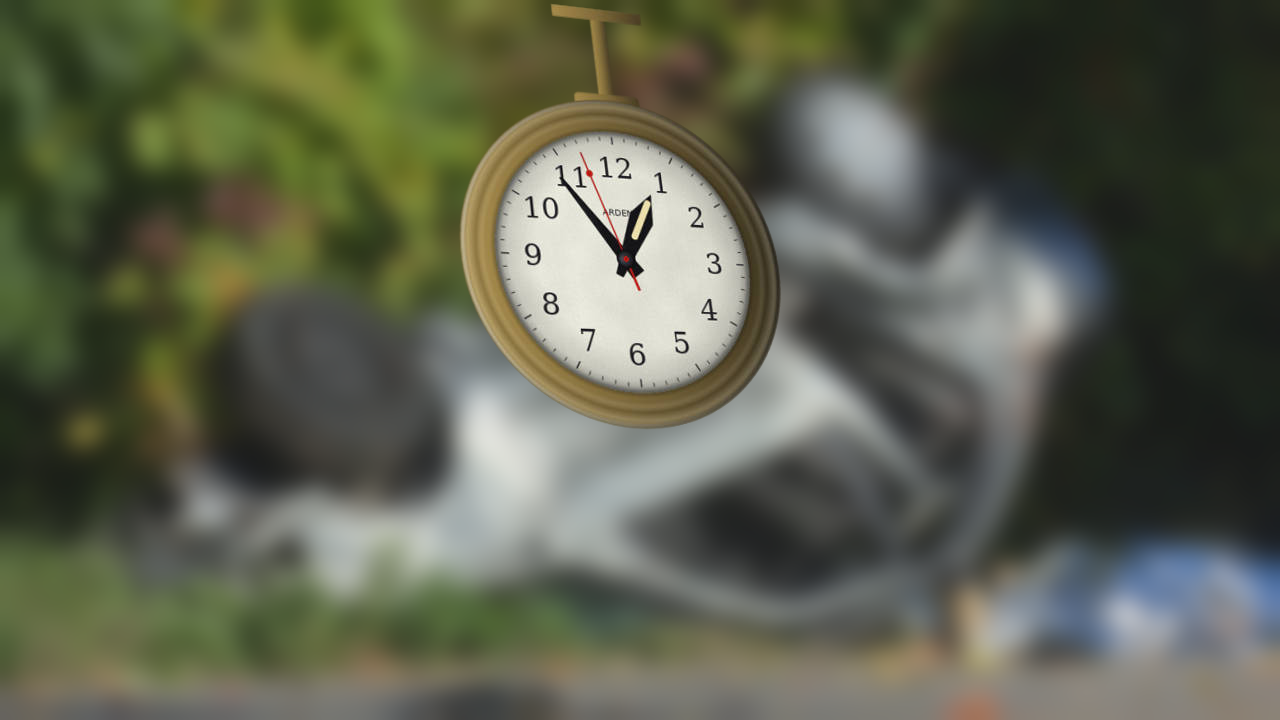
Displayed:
12.53.57
